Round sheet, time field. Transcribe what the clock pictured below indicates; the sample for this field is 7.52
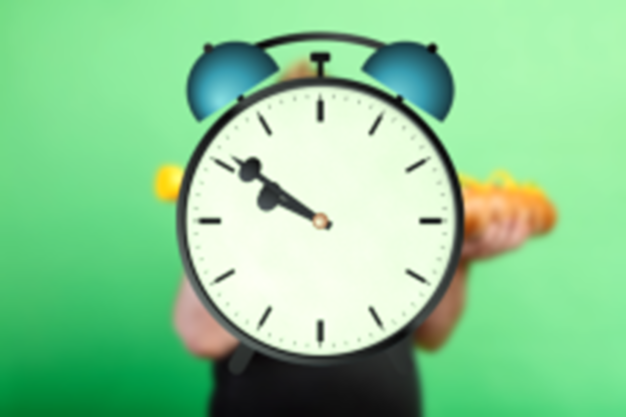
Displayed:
9.51
